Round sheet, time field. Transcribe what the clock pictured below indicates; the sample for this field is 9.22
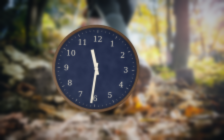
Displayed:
11.31
